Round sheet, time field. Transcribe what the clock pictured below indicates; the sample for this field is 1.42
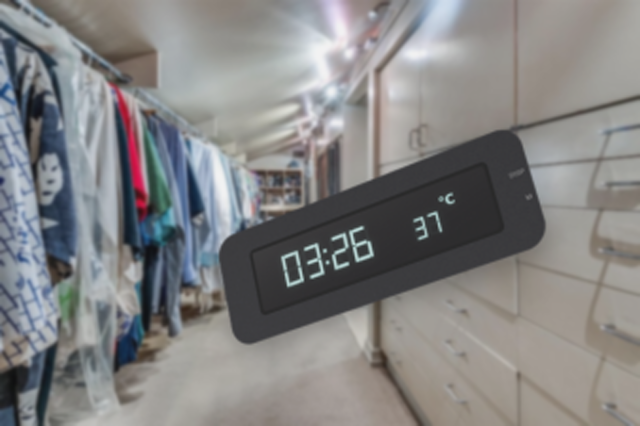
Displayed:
3.26
